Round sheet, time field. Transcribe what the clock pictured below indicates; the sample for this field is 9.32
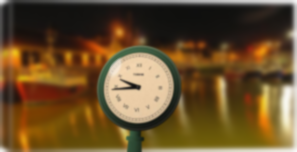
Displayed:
9.44
